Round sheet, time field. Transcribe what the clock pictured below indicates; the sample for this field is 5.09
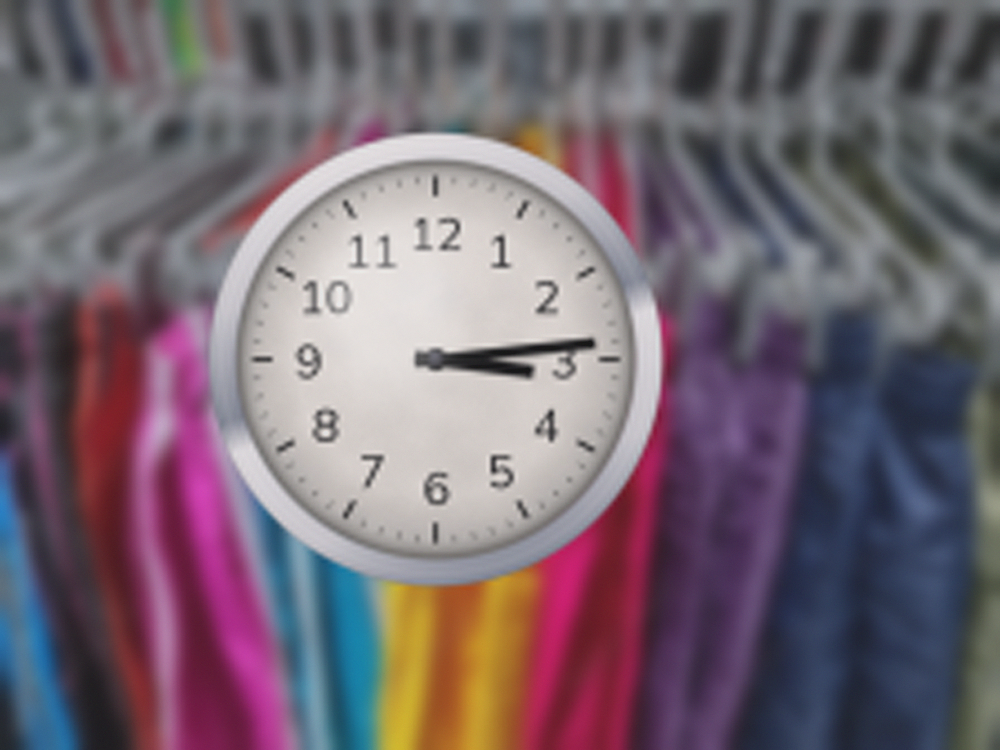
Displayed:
3.14
